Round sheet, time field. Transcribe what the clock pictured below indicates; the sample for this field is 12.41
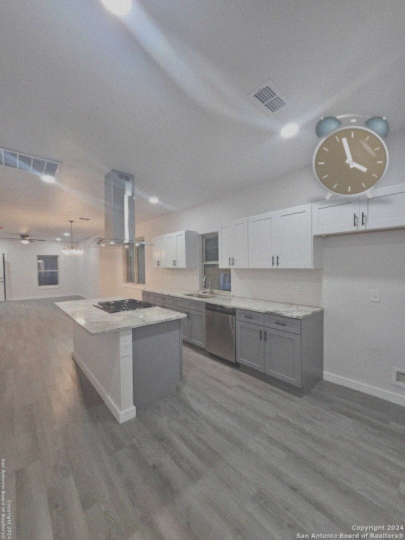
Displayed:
3.57
